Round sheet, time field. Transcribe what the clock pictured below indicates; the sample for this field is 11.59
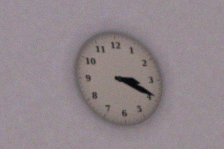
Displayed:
3.19
